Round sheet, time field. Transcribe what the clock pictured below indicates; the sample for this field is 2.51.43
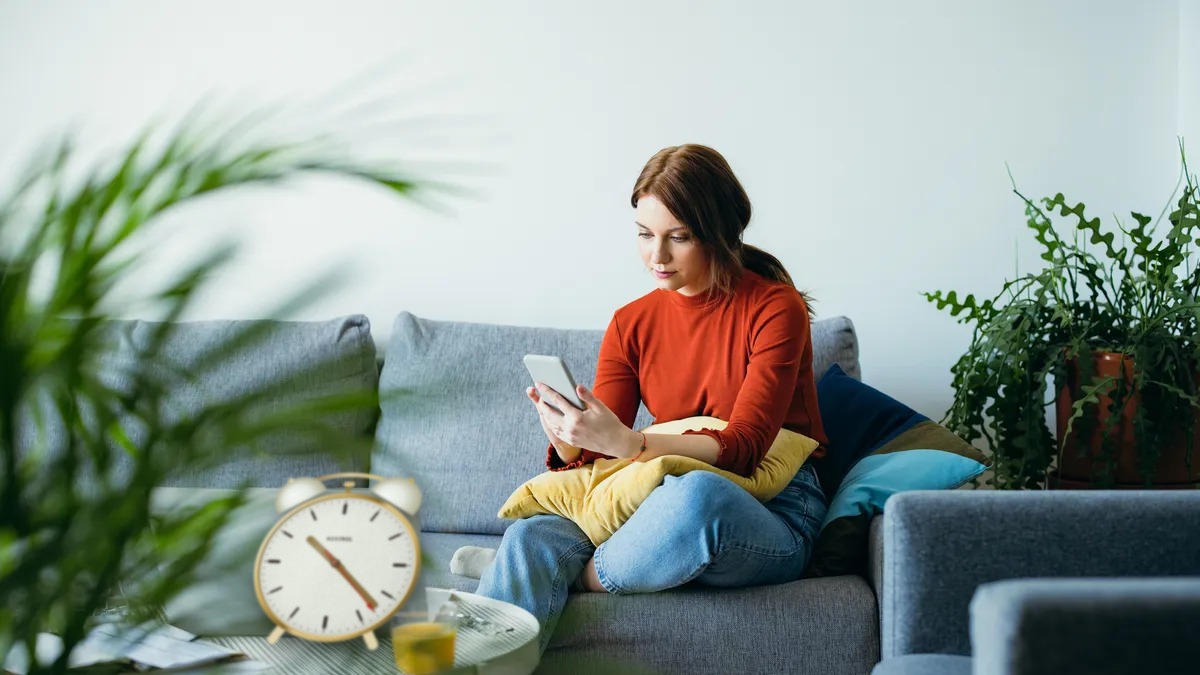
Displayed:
10.22.23
